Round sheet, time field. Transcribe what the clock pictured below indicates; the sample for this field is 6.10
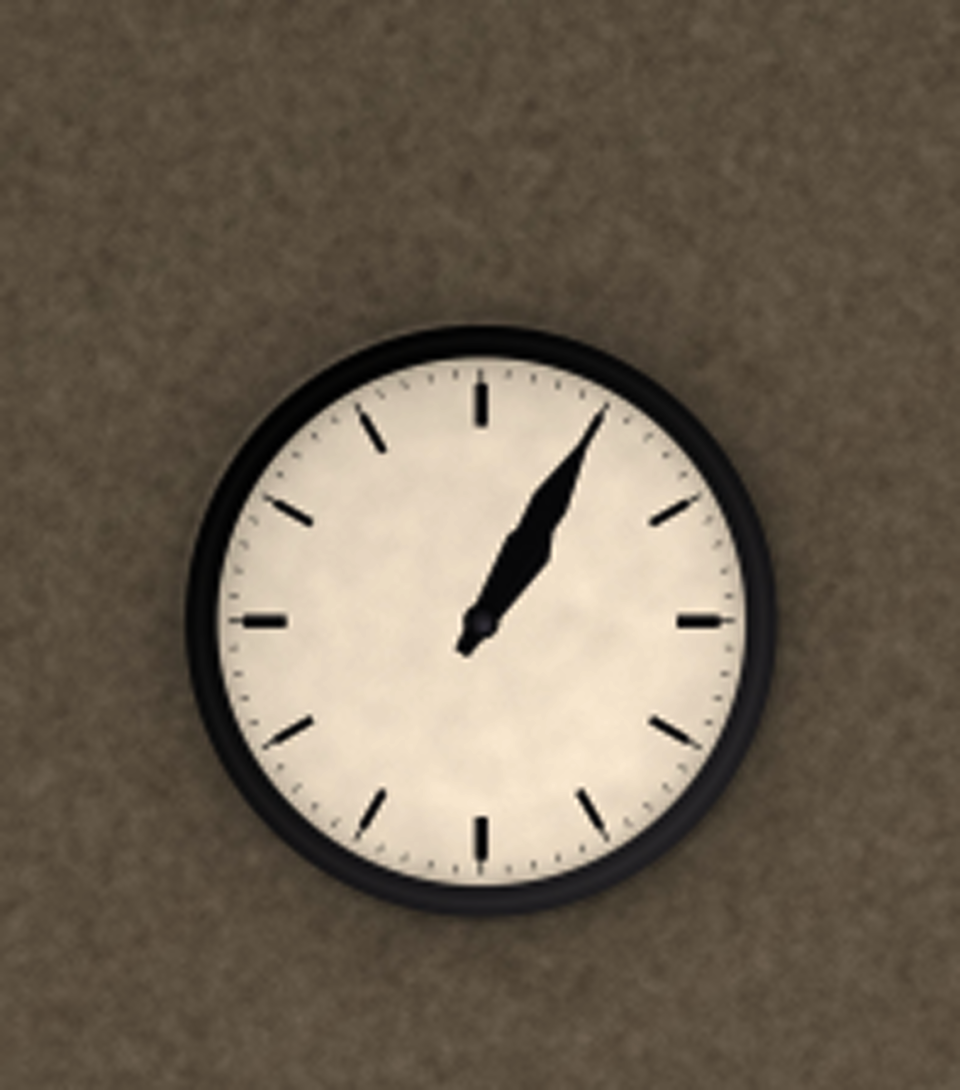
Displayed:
1.05
